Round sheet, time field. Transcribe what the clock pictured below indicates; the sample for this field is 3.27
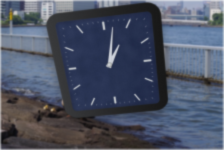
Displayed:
1.02
